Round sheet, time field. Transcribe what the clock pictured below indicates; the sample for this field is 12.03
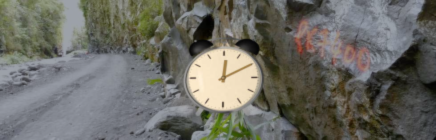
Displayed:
12.10
